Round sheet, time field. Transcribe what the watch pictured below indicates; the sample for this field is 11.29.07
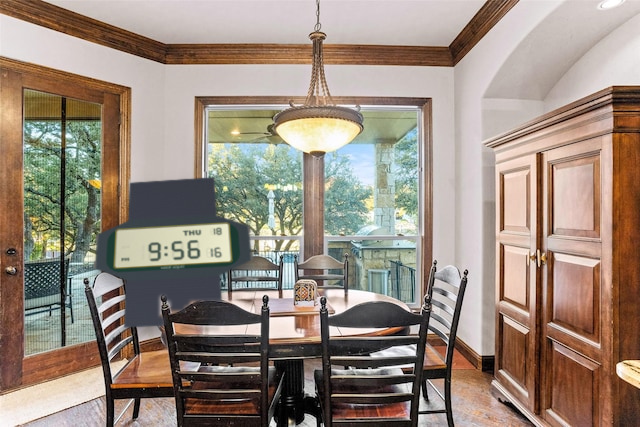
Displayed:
9.56.16
